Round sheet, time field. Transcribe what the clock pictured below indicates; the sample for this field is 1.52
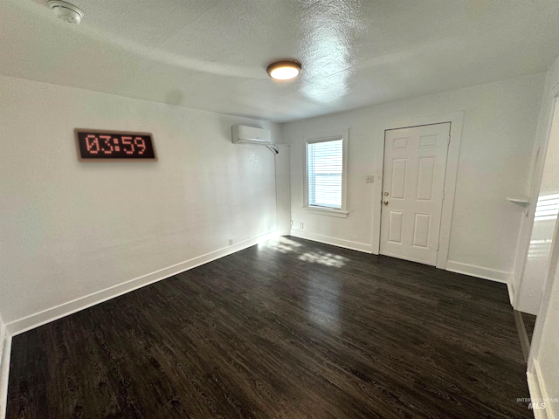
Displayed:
3.59
